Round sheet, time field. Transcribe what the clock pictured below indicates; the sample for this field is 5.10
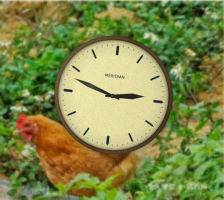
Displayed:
2.48
